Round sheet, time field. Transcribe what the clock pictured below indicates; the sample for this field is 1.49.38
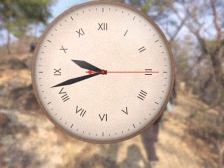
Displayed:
9.42.15
